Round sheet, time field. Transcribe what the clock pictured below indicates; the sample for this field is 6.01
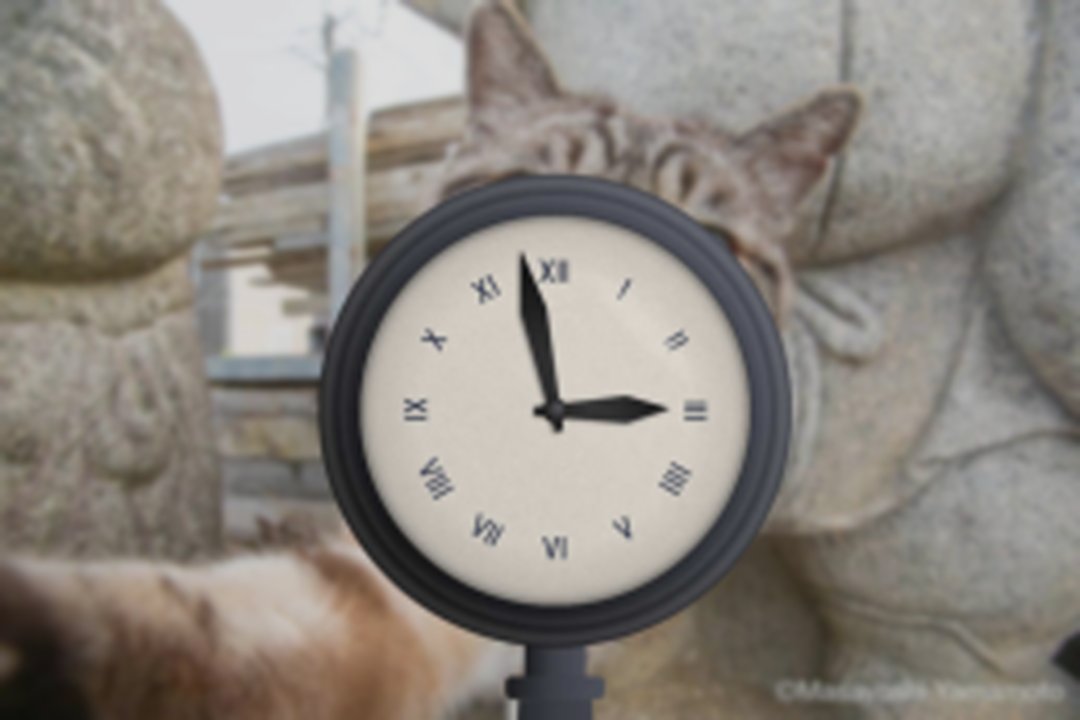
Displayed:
2.58
